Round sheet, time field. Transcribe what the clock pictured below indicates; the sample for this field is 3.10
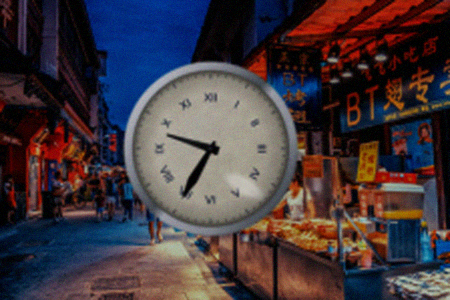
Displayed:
9.35
